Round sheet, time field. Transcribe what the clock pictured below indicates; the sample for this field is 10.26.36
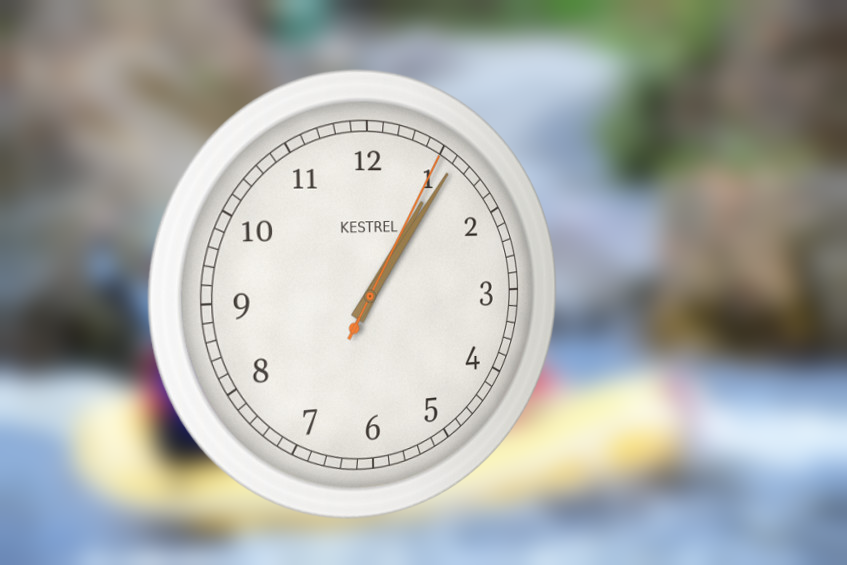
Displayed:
1.06.05
